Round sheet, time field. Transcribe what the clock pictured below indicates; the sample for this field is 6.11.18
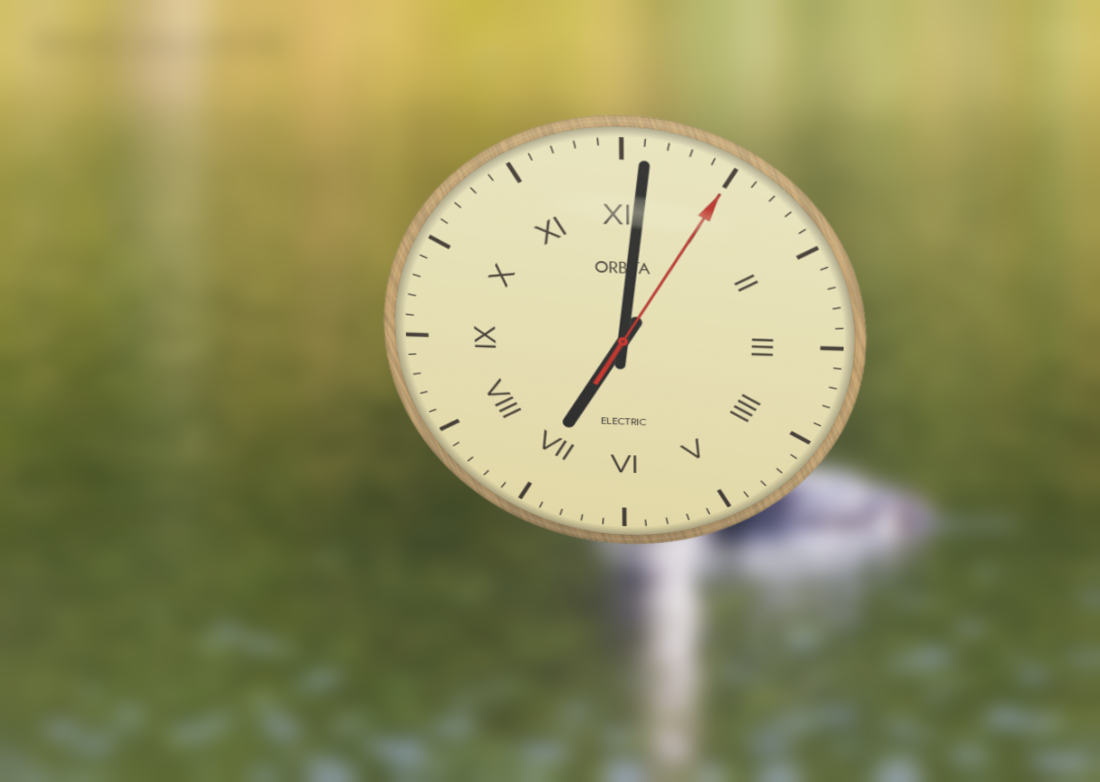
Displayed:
7.01.05
